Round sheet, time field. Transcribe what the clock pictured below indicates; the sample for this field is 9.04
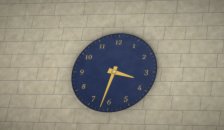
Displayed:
3.32
